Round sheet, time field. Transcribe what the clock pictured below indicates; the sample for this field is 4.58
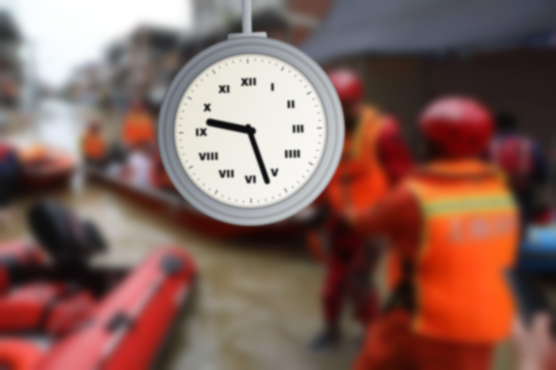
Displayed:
9.27
